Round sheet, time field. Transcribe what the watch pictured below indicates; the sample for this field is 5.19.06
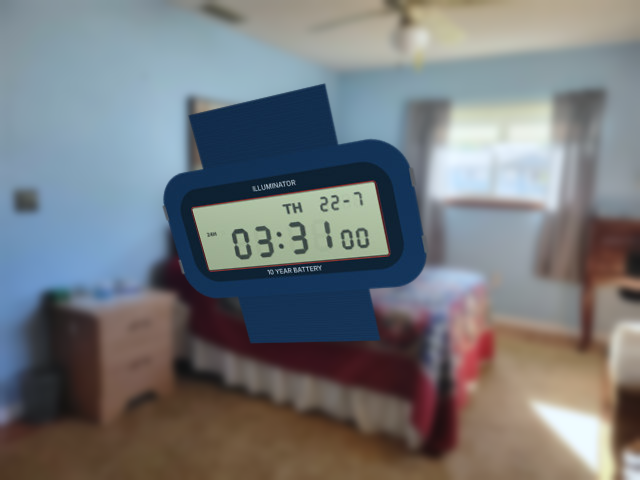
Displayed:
3.31.00
